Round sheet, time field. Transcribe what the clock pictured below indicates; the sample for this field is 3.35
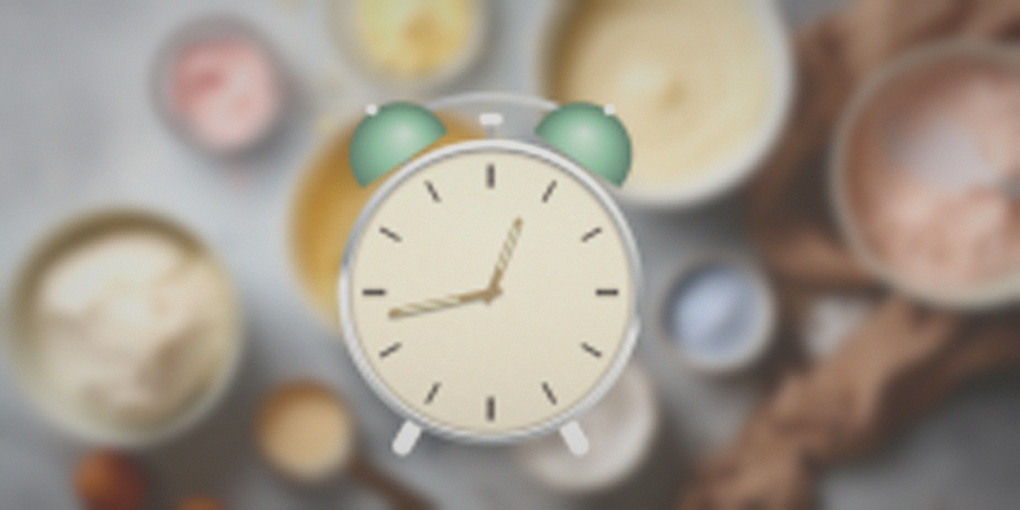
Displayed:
12.43
